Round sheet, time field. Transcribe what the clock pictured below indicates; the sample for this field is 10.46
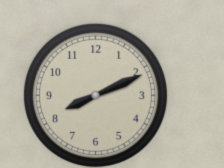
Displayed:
8.11
